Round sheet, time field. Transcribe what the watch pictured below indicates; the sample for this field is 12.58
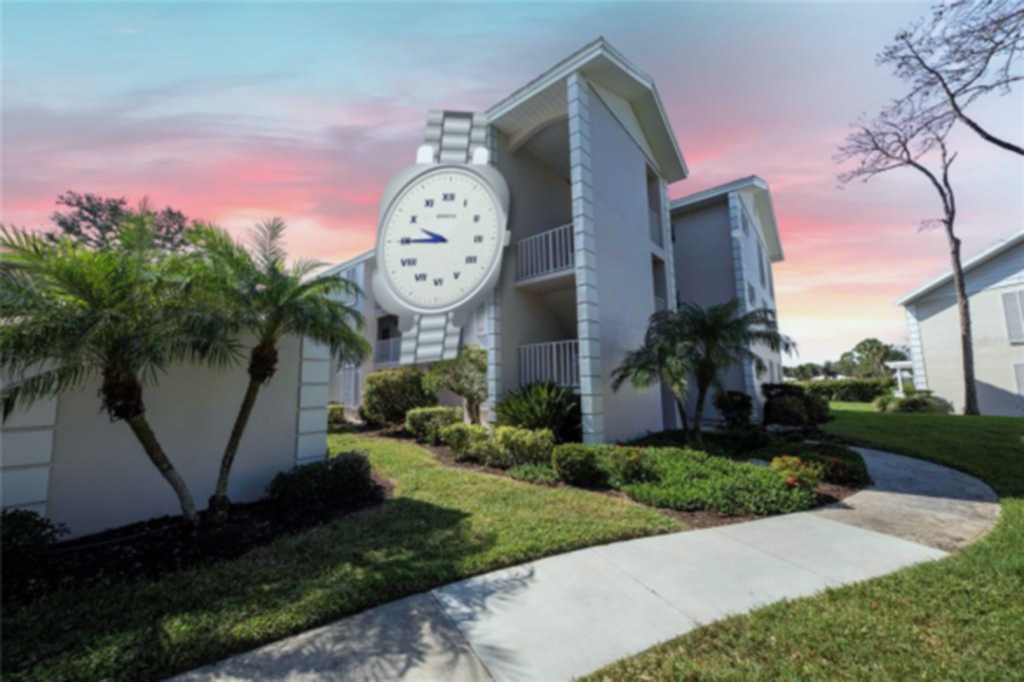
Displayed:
9.45
